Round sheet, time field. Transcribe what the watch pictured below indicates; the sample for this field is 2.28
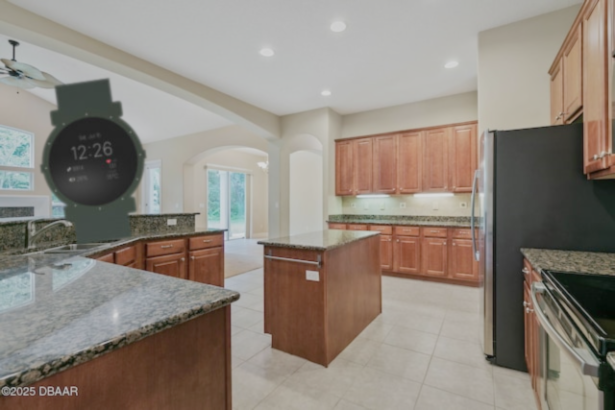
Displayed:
12.26
